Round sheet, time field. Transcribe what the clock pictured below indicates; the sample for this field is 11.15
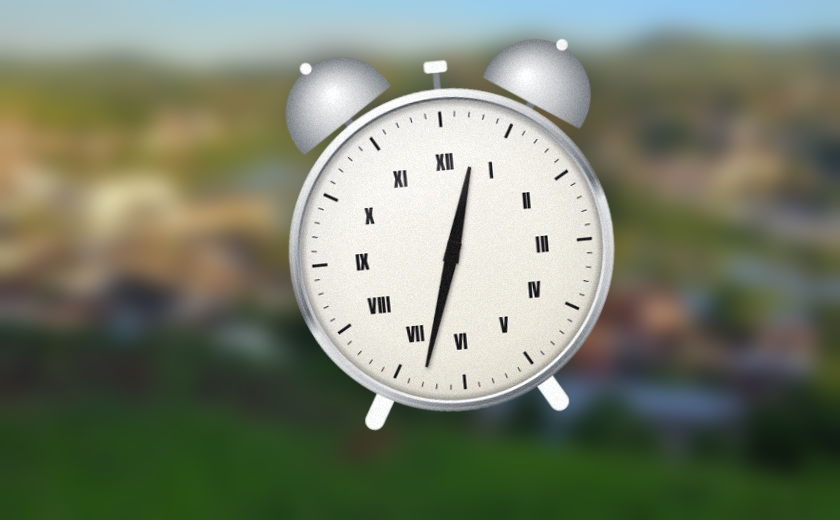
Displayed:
12.33
